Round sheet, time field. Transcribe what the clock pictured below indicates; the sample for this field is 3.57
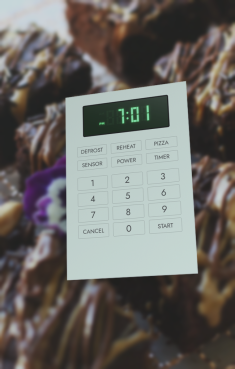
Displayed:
7.01
